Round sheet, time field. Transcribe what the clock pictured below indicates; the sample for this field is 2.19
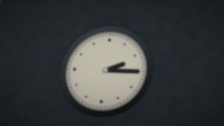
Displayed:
2.15
